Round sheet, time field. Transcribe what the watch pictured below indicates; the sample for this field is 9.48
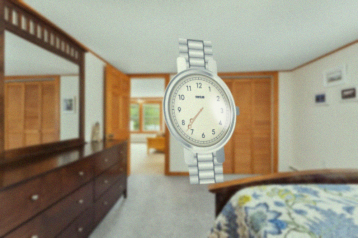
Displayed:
7.37
